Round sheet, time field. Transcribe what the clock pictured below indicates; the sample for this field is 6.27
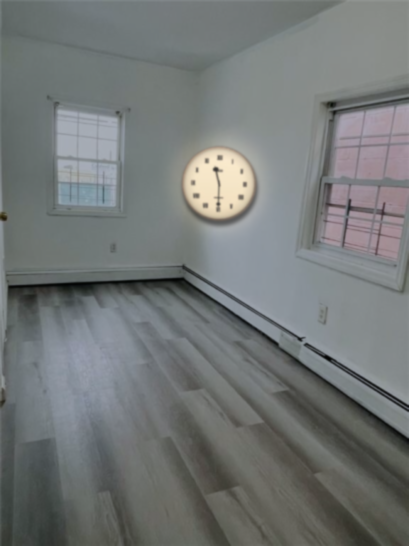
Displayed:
11.30
